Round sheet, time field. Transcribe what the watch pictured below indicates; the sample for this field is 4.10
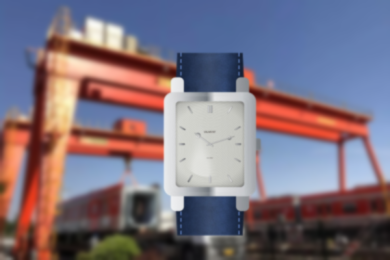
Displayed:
10.12
